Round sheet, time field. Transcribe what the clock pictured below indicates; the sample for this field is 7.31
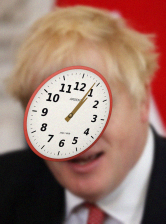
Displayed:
1.04
